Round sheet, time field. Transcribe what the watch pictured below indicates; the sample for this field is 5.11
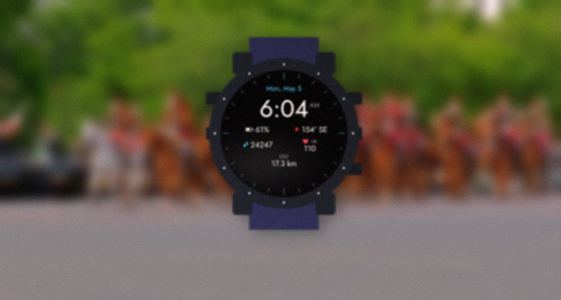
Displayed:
6.04
